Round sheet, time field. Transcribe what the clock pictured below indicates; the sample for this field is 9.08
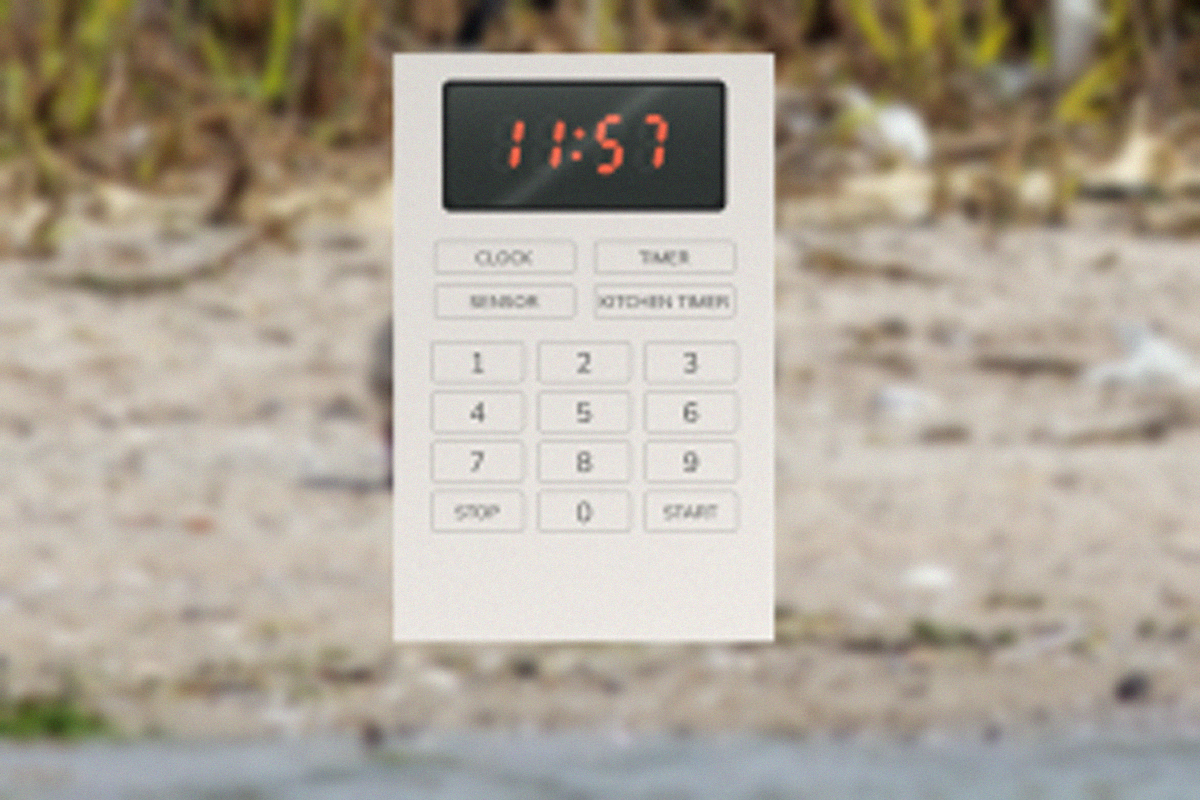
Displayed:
11.57
